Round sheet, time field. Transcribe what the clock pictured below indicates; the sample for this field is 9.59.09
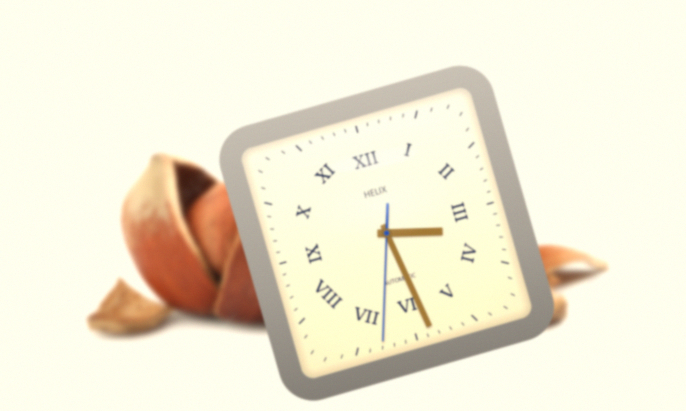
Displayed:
3.28.33
